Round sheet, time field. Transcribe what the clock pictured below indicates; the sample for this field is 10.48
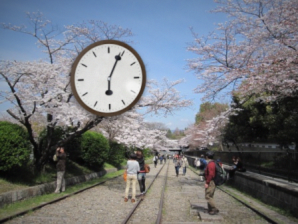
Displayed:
6.04
